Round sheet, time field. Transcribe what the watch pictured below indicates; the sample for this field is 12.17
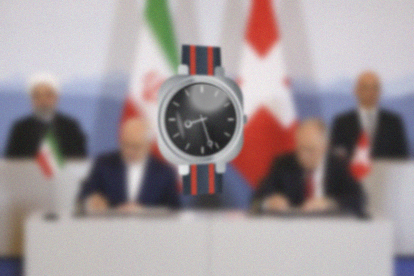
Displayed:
8.27
